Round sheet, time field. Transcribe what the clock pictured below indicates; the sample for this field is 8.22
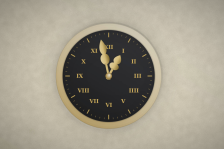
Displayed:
12.58
